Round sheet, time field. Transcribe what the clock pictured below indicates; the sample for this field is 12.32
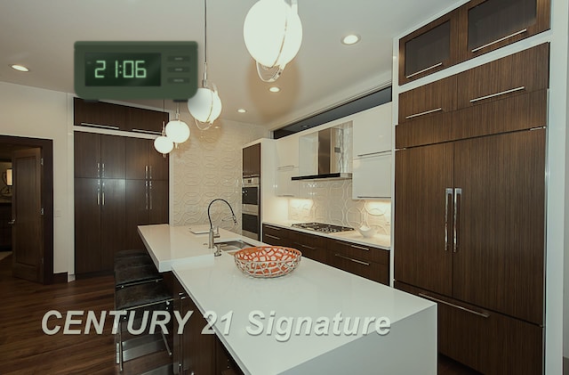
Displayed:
21.06
